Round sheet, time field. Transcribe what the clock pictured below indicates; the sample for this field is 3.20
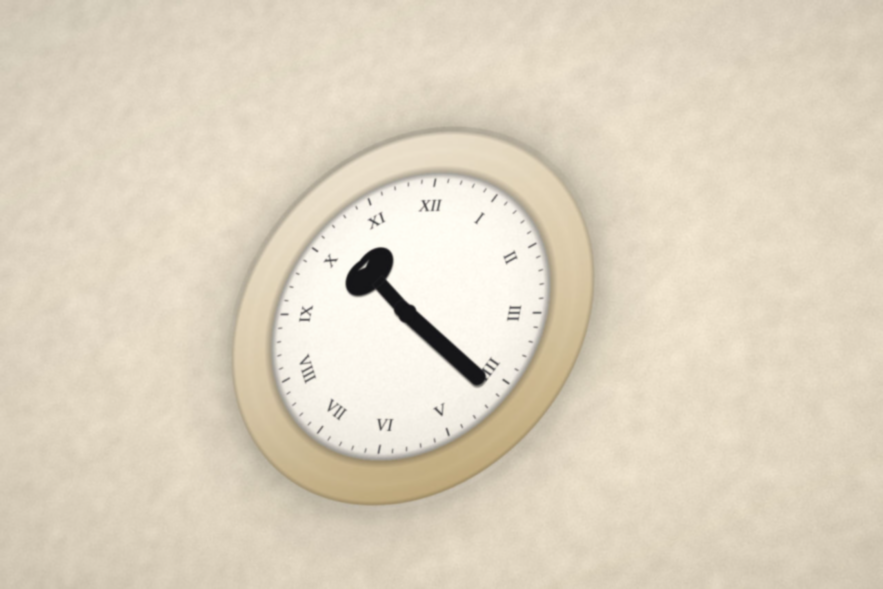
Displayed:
10.21
